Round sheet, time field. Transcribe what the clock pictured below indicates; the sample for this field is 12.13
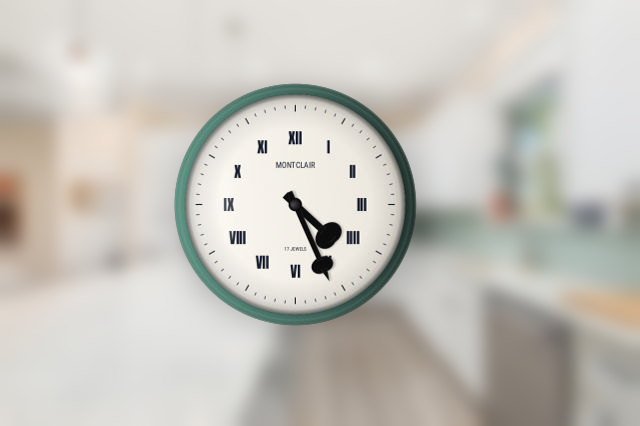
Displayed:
4.26
